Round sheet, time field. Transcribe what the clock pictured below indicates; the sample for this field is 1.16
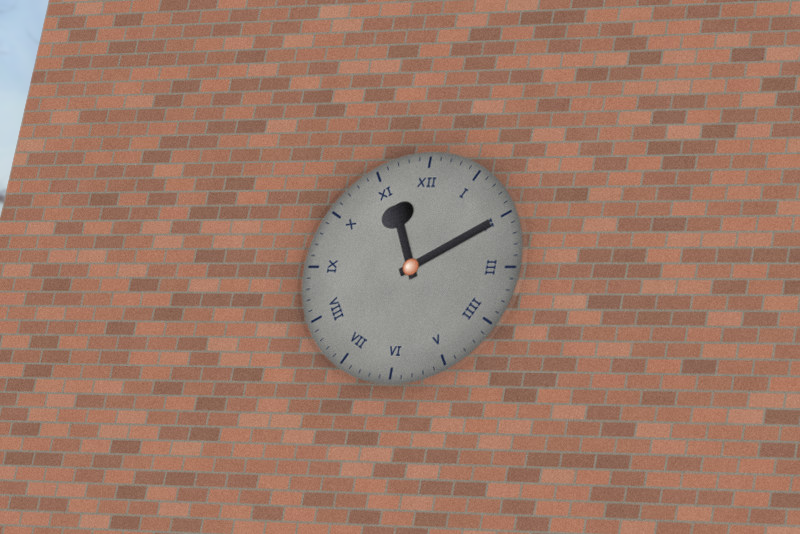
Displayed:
11.10
